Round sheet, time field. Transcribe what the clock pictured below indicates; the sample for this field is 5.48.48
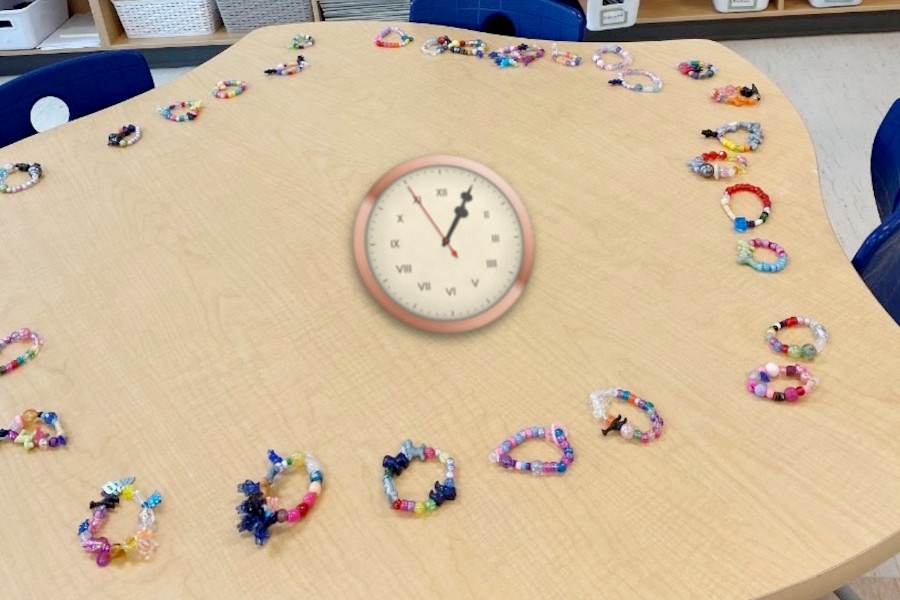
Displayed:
1.04.55
